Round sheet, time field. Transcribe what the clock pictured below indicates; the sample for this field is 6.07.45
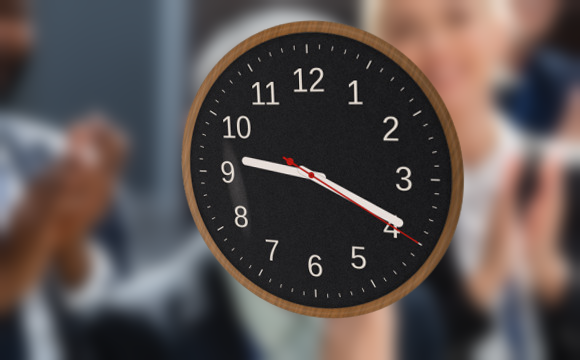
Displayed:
9.19.20
